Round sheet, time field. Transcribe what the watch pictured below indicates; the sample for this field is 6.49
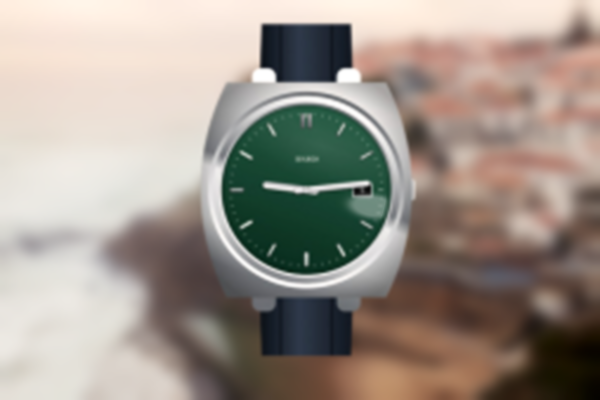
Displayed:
9.14
